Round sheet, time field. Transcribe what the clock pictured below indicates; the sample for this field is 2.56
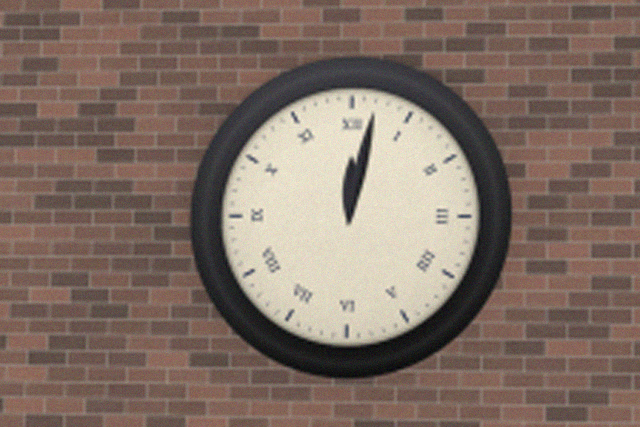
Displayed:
12.02
